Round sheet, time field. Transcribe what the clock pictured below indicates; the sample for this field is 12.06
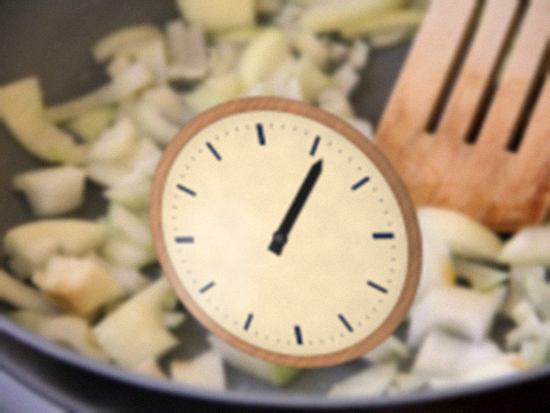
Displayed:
1.06
